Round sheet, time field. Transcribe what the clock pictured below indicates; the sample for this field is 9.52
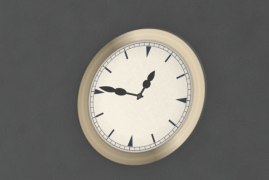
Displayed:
12.46
